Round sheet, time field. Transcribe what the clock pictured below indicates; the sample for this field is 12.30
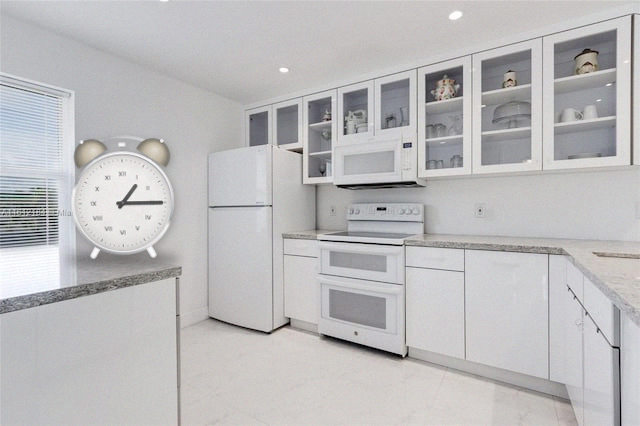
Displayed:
1.15
